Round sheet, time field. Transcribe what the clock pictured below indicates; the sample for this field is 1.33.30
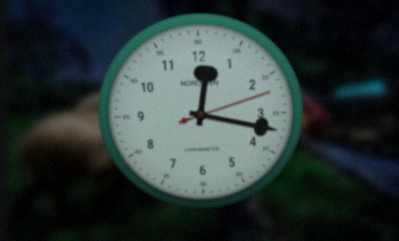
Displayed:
12.17.12
